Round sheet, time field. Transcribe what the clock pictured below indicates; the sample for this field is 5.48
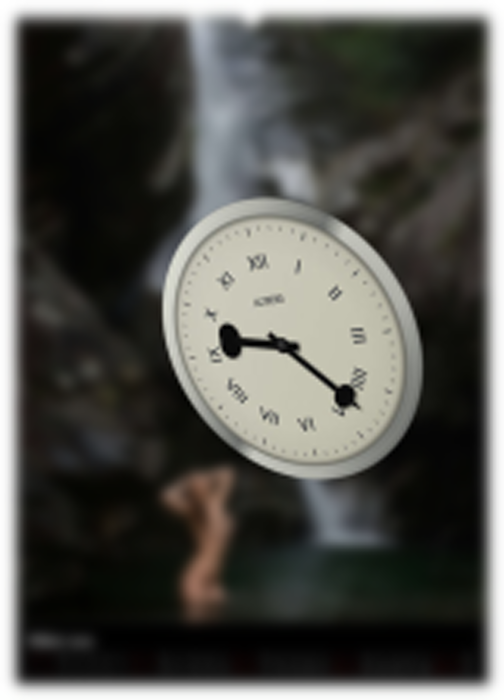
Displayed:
9.23
